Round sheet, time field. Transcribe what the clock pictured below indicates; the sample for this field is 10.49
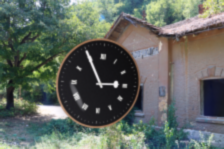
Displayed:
2.55
